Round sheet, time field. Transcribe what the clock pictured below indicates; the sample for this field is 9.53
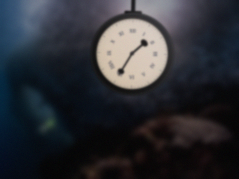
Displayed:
1.35
